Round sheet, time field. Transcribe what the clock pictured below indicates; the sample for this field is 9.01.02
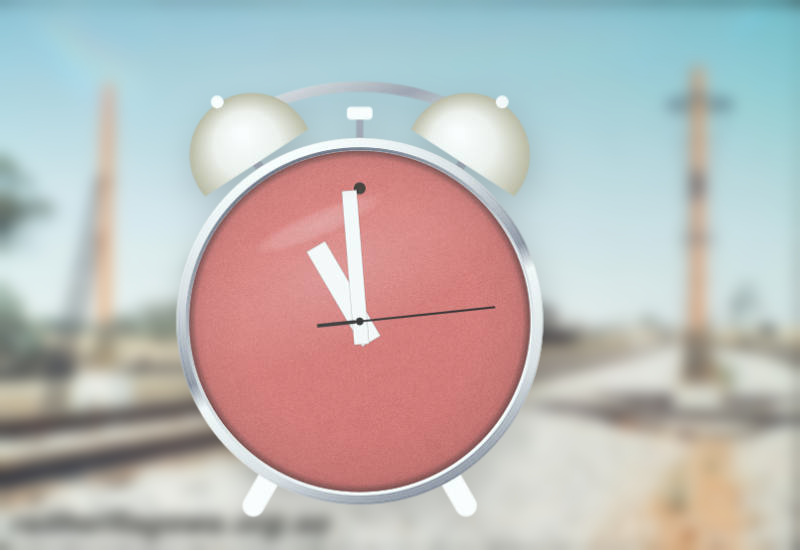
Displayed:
10.59.14
